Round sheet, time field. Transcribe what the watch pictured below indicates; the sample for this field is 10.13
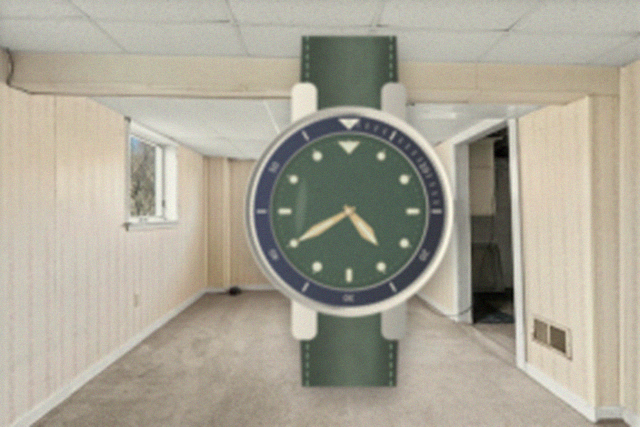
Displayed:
4.40
